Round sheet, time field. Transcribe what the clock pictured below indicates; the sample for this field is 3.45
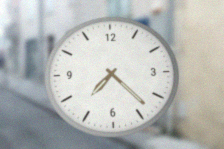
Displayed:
7.23
